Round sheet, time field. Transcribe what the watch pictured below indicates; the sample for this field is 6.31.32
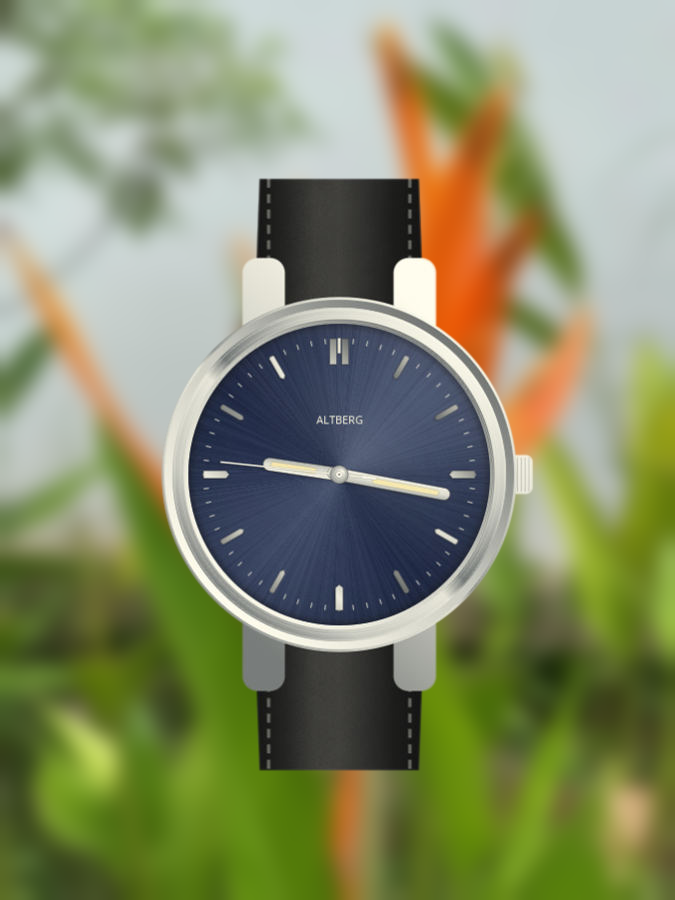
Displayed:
9.16.46
